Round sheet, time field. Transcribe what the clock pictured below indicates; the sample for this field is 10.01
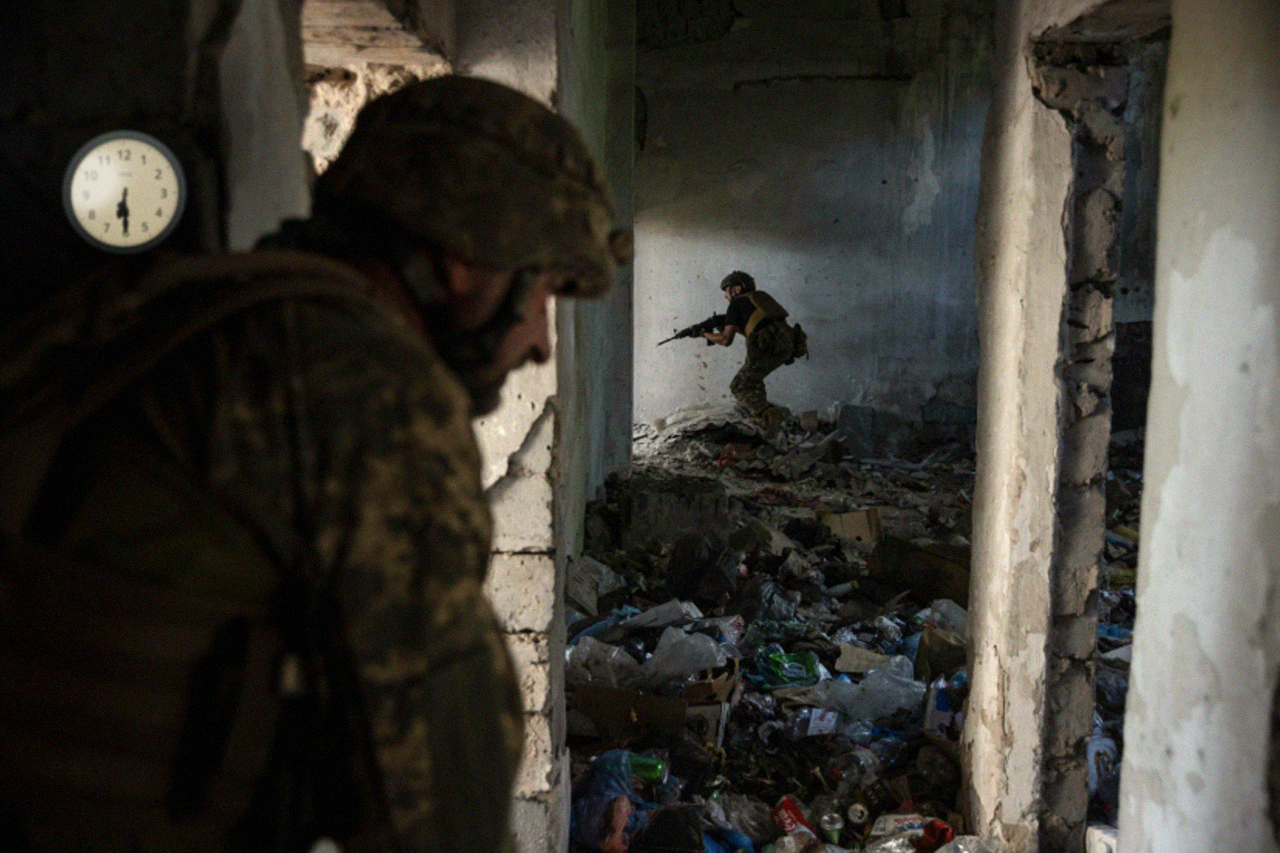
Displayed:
6.30
